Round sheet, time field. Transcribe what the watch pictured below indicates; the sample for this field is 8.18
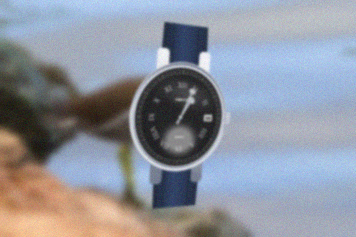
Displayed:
1.04
